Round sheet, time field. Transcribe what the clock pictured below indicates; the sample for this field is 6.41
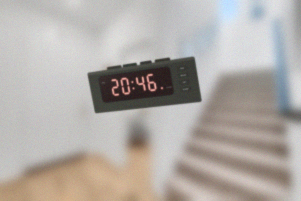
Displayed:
20.46
